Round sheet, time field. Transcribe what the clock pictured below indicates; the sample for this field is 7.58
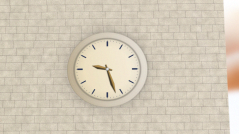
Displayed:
9.27
